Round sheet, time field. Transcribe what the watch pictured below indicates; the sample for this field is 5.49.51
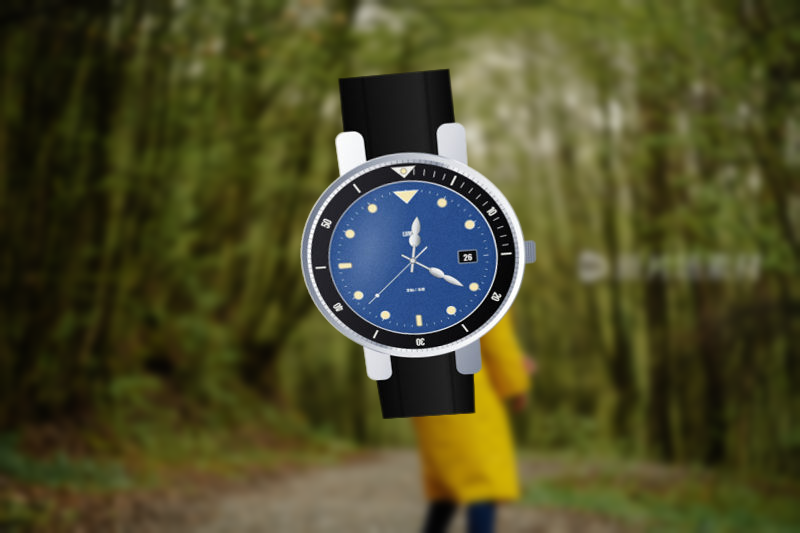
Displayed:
12.20.38
